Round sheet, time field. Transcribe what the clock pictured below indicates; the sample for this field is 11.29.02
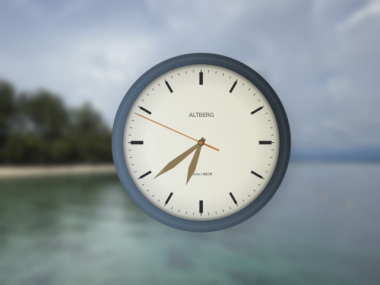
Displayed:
6.38.49
